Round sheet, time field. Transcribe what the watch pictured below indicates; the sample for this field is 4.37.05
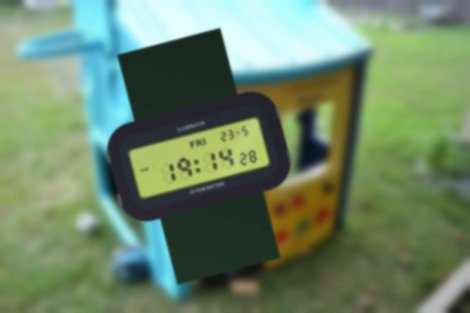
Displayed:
19.14.28
